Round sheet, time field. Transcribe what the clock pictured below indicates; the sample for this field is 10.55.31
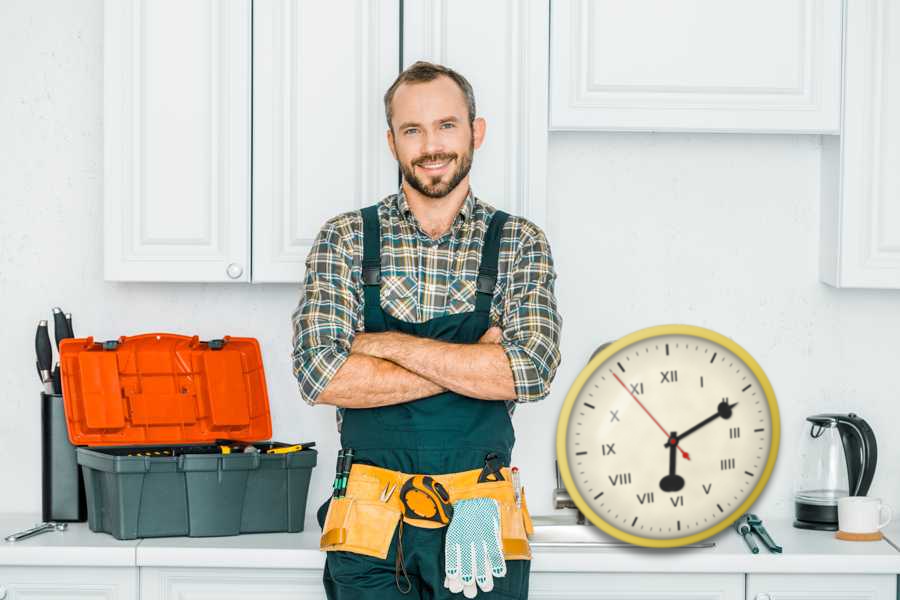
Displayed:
6.10.54
